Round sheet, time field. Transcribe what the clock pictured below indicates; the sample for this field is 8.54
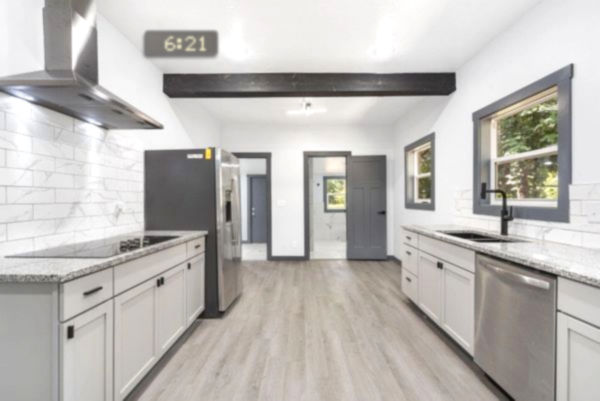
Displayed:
6.21
